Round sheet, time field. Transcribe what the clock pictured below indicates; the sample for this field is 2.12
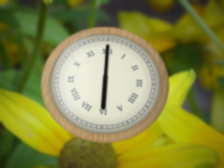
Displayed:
6.00
